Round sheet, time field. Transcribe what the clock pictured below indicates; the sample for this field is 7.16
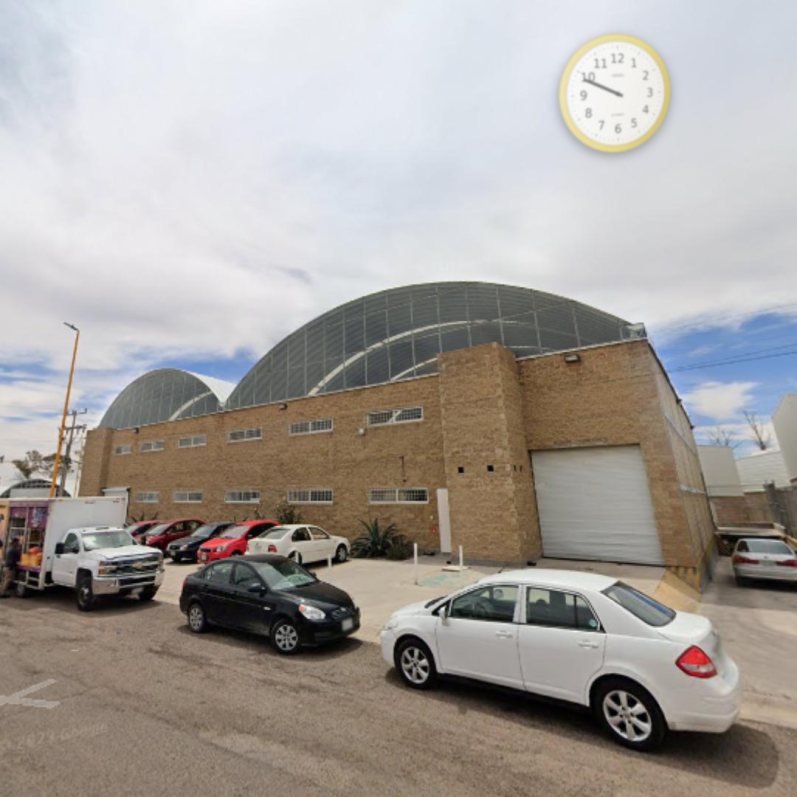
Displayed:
9.49
